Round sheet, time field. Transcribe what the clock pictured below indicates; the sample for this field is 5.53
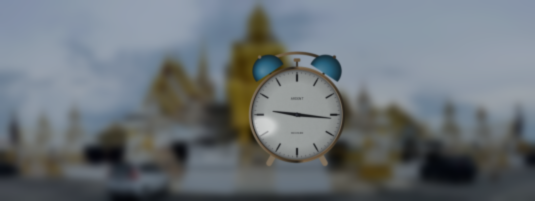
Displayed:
9.16
